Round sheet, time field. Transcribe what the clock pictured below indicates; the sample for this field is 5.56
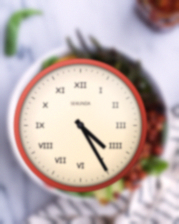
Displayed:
4.25
